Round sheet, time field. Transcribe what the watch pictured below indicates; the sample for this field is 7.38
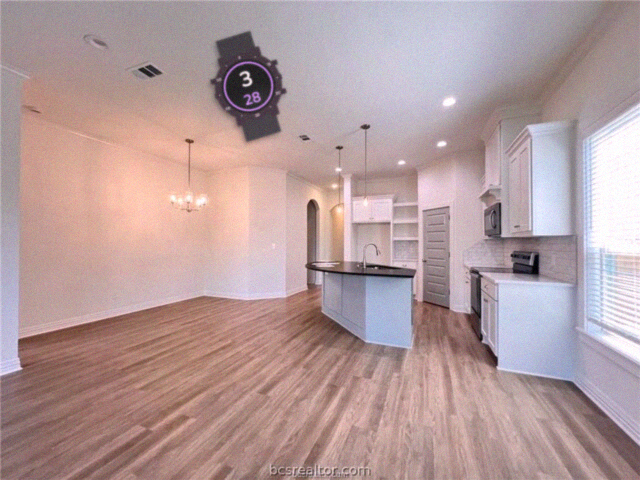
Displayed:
3.28
